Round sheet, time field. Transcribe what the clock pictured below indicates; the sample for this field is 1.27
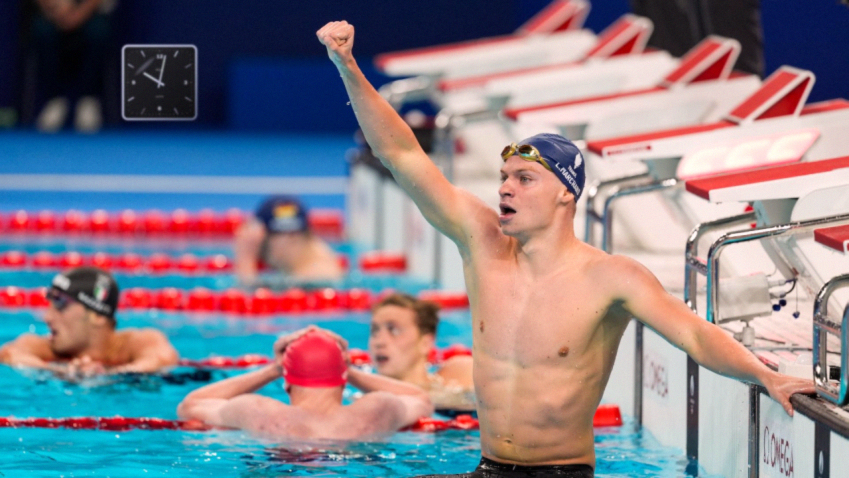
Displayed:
10.02
